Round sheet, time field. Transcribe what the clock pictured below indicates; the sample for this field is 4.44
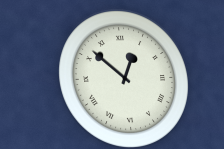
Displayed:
12.52
